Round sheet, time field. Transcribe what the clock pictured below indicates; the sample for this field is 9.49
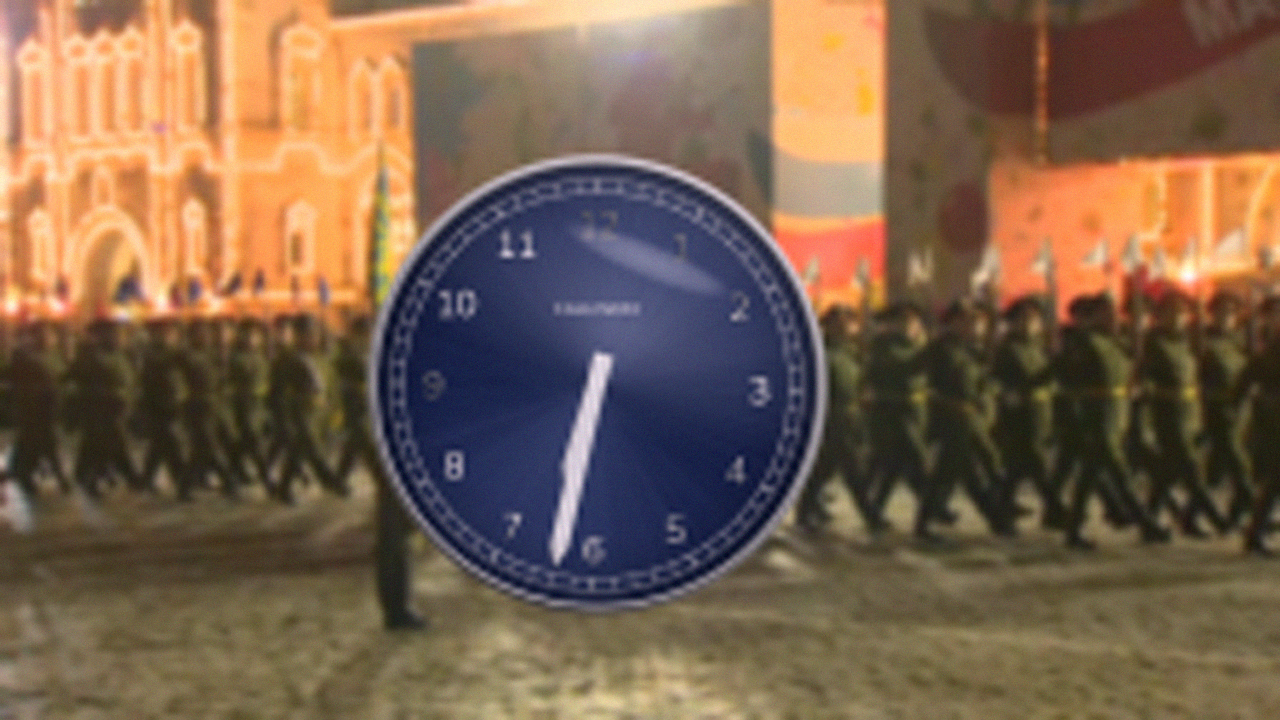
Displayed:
6.32
